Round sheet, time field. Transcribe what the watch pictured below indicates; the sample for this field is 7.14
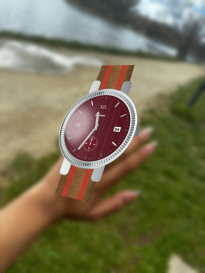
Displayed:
11.34
